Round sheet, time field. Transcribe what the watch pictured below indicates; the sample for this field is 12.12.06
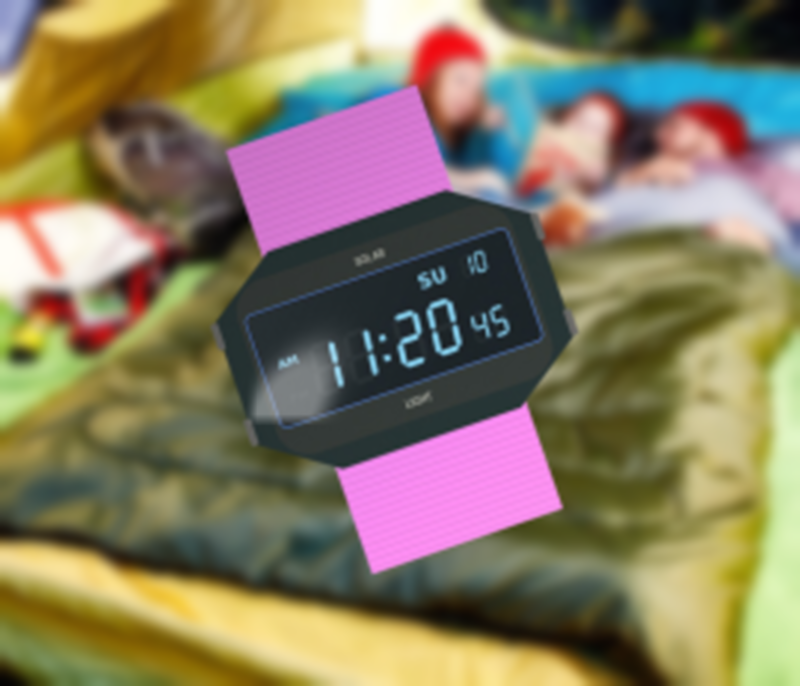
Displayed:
11.20.45
